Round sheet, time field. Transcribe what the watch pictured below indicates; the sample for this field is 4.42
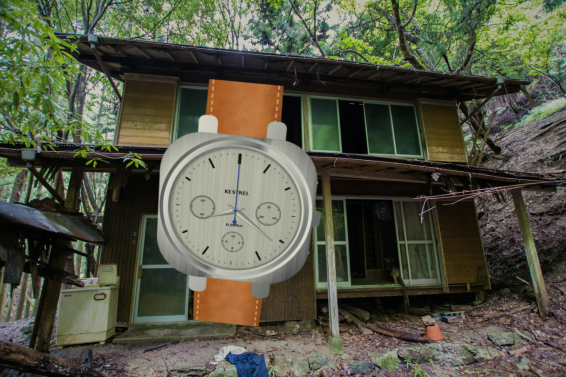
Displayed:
8.21
